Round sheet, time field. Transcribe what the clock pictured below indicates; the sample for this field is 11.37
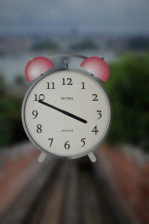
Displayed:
3.49
